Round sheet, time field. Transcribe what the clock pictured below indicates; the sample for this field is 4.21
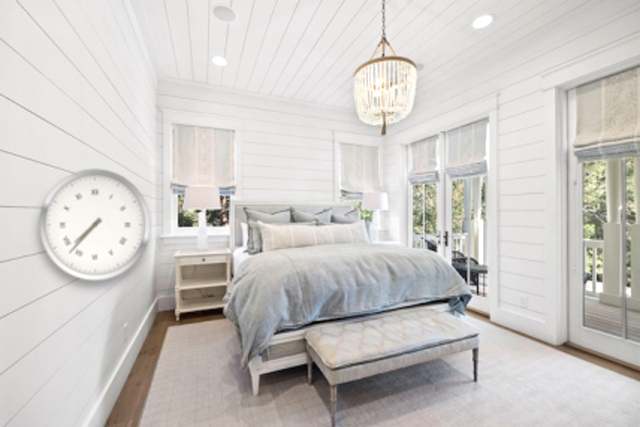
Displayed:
7.37
